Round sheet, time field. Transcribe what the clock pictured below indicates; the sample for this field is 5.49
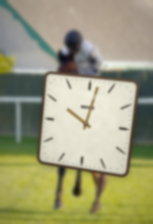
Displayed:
10.02
